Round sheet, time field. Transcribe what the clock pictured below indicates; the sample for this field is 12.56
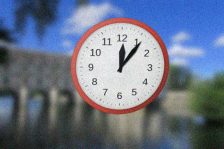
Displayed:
12.06
